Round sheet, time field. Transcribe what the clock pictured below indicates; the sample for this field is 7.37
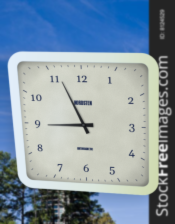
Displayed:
8.56
